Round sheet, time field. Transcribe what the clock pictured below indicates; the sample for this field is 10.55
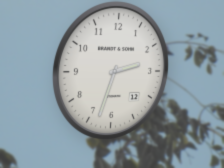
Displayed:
2.33
